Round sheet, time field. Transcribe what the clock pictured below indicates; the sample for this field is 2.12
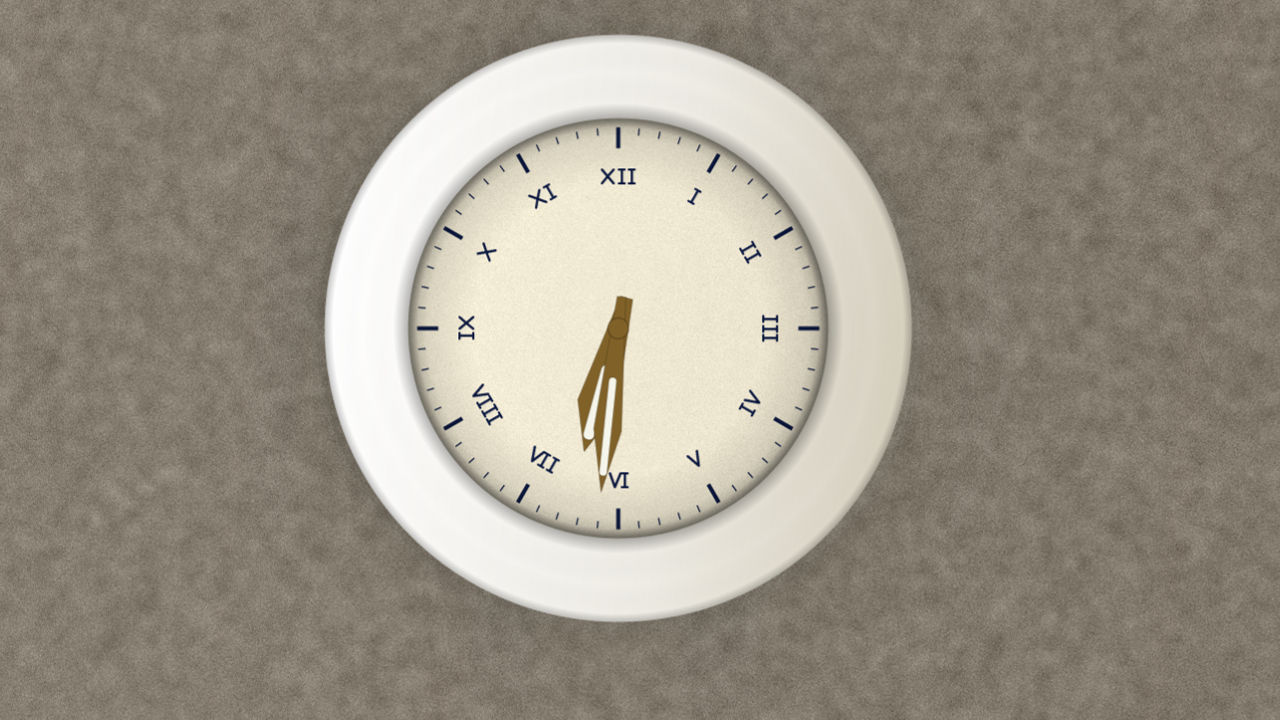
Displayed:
6.31
